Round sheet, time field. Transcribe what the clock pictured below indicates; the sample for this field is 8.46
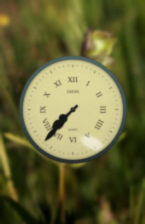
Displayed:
7.37
